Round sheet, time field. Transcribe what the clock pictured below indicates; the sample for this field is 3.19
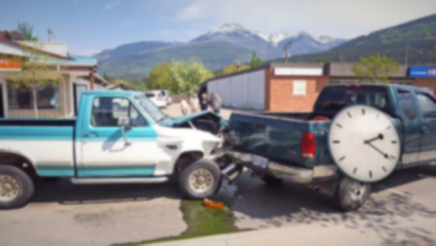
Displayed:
2.21
